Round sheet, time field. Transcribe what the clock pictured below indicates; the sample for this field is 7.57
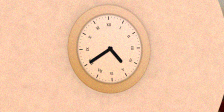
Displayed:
4.40
